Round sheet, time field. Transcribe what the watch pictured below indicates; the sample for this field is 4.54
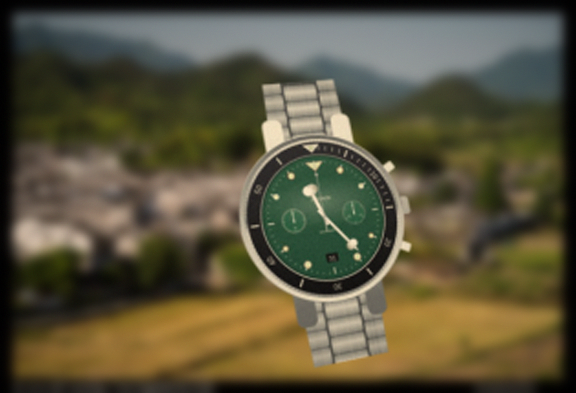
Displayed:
11.24
